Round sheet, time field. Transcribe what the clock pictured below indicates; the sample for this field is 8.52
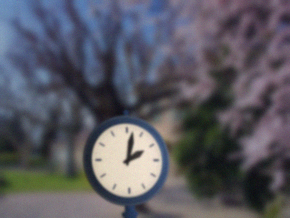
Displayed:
2.02
